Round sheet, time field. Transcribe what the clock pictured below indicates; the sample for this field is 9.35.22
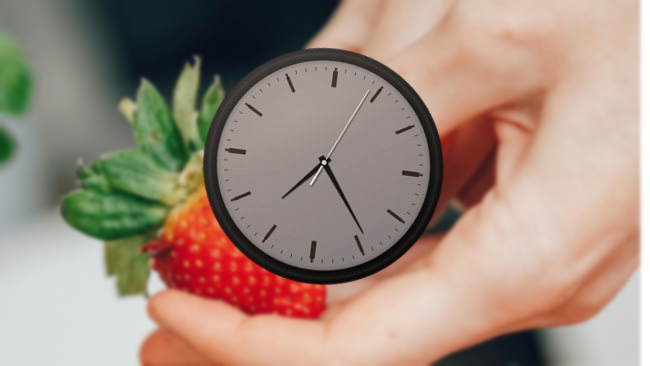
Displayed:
7.24.04
